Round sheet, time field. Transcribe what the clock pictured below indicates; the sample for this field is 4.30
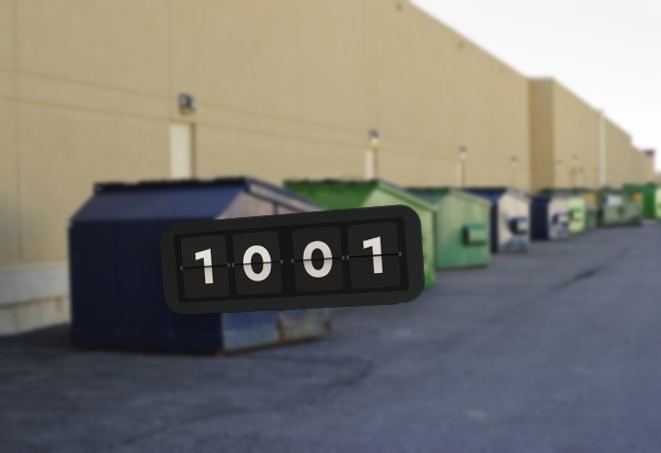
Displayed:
10.01
